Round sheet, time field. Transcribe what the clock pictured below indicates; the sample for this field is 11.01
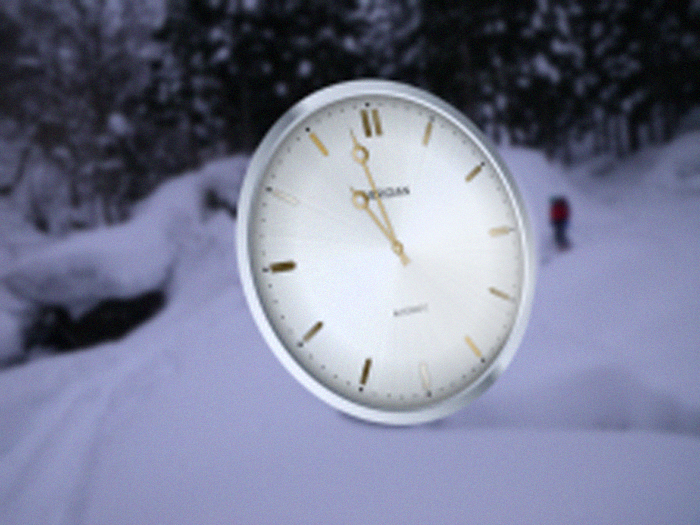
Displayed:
10.58
